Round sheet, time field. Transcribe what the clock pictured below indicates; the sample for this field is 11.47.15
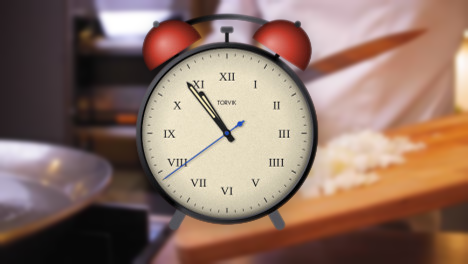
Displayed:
10.53.39
